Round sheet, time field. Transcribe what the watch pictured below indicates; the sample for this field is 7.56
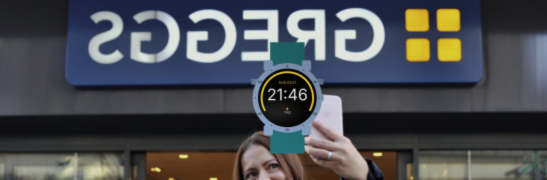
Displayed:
21.46
